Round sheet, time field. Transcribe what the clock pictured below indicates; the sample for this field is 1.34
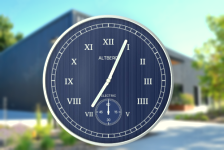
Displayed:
7.04
